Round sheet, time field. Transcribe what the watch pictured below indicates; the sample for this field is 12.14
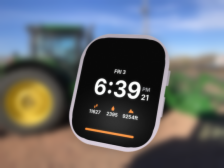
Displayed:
6.39
